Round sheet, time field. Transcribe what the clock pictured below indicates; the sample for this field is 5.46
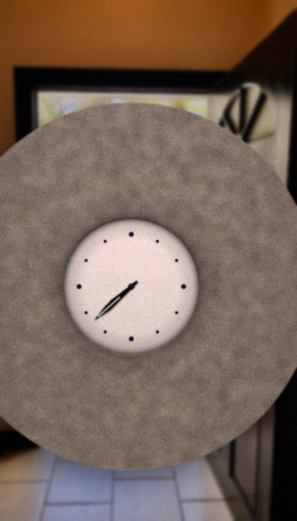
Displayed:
7.38
